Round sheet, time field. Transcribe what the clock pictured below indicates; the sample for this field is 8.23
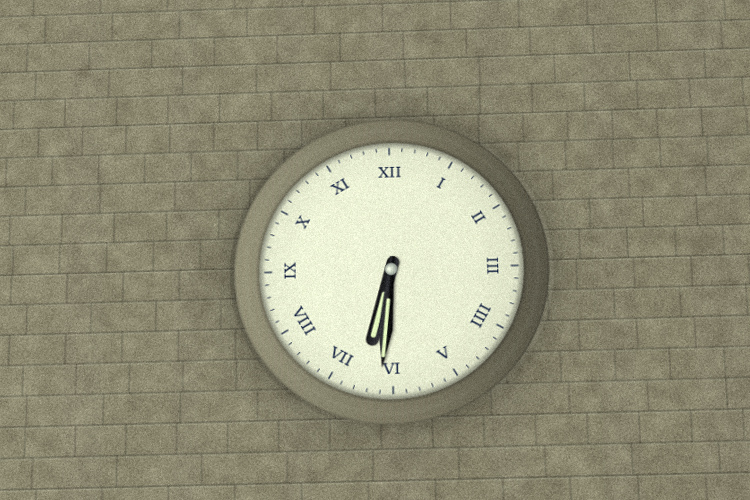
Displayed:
6.31
